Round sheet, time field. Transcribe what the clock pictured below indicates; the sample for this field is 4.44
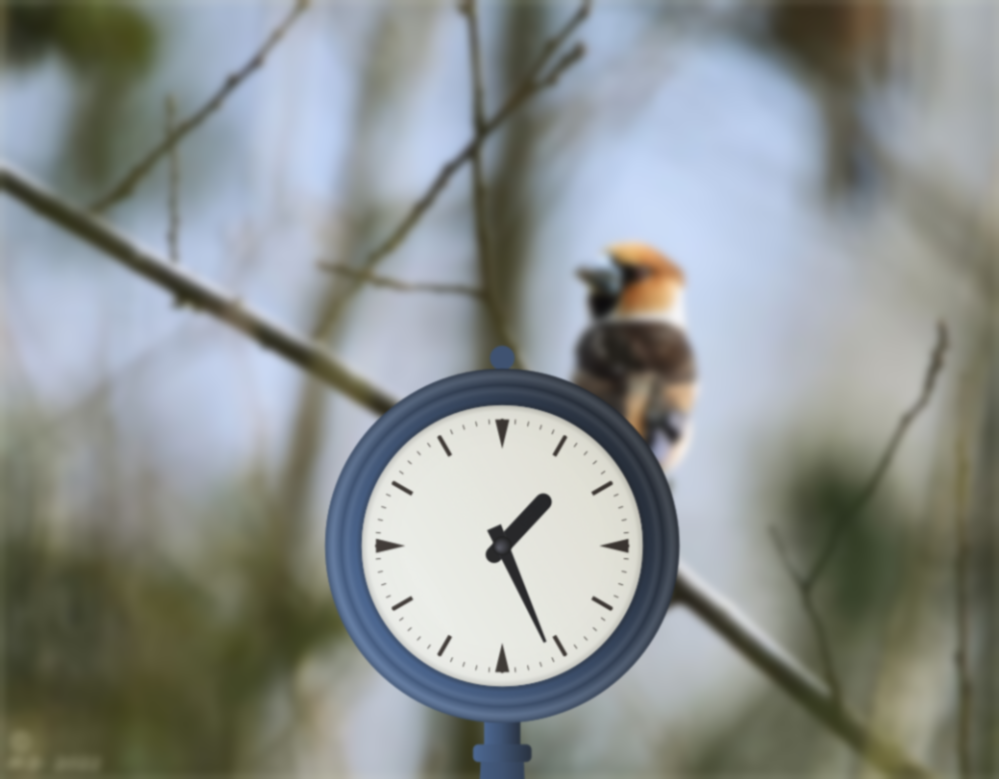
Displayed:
1.26
